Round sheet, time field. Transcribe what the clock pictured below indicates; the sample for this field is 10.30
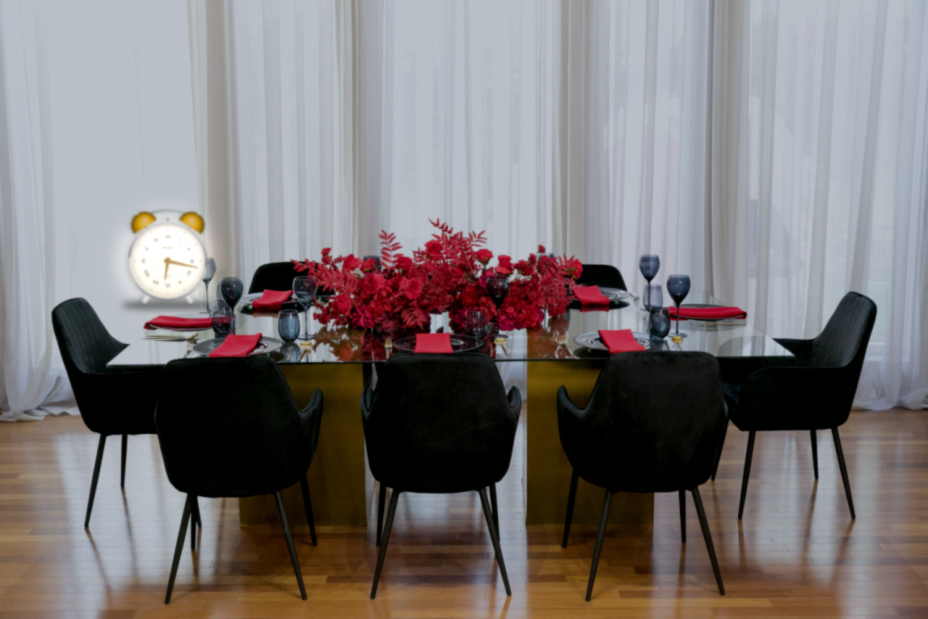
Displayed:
6.17
